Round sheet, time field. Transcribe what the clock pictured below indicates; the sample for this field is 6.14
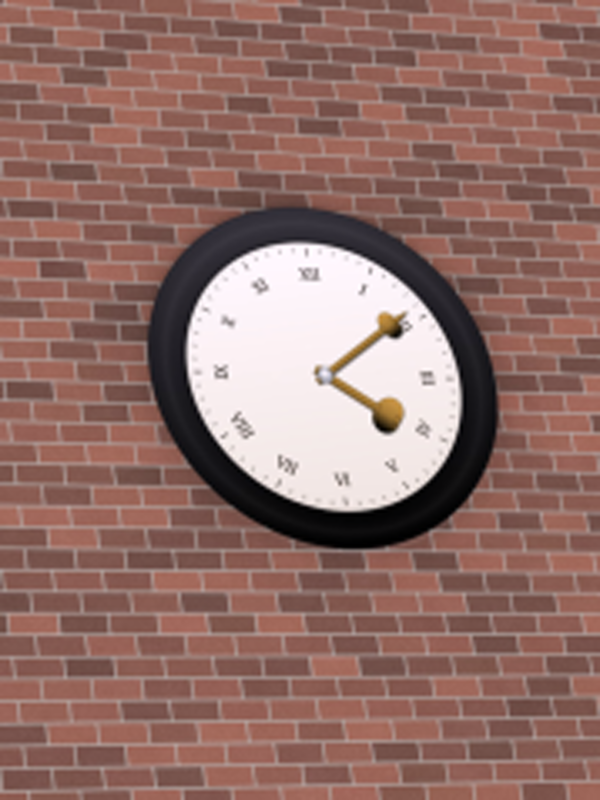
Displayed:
4.09
